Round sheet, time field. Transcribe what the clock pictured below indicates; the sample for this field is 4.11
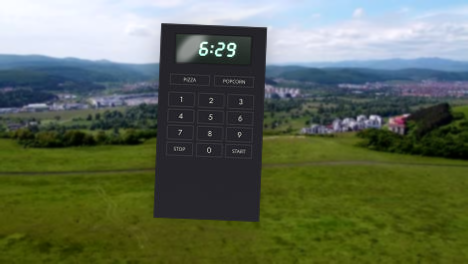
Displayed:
6.29
